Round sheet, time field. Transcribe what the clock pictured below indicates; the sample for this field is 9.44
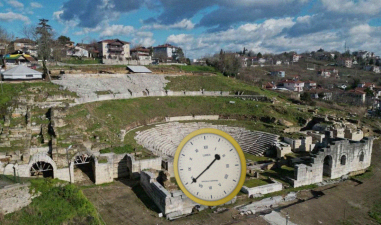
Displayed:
1.39
